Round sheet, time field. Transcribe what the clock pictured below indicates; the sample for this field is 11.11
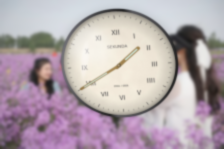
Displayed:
1.40
